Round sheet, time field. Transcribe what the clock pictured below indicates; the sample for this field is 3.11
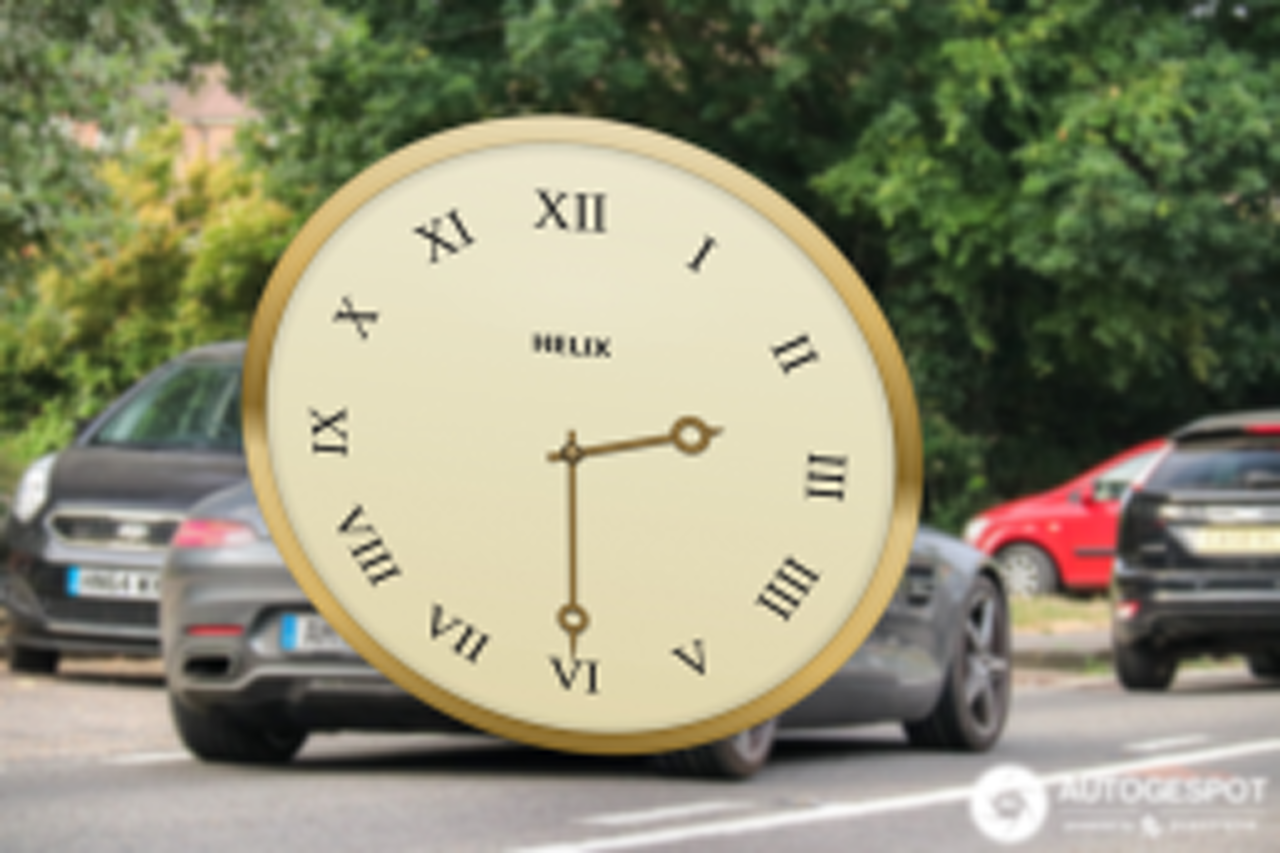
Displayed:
2.30
